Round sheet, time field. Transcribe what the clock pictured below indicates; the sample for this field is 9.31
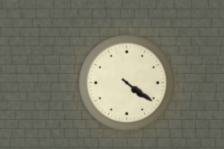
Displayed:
4.21
